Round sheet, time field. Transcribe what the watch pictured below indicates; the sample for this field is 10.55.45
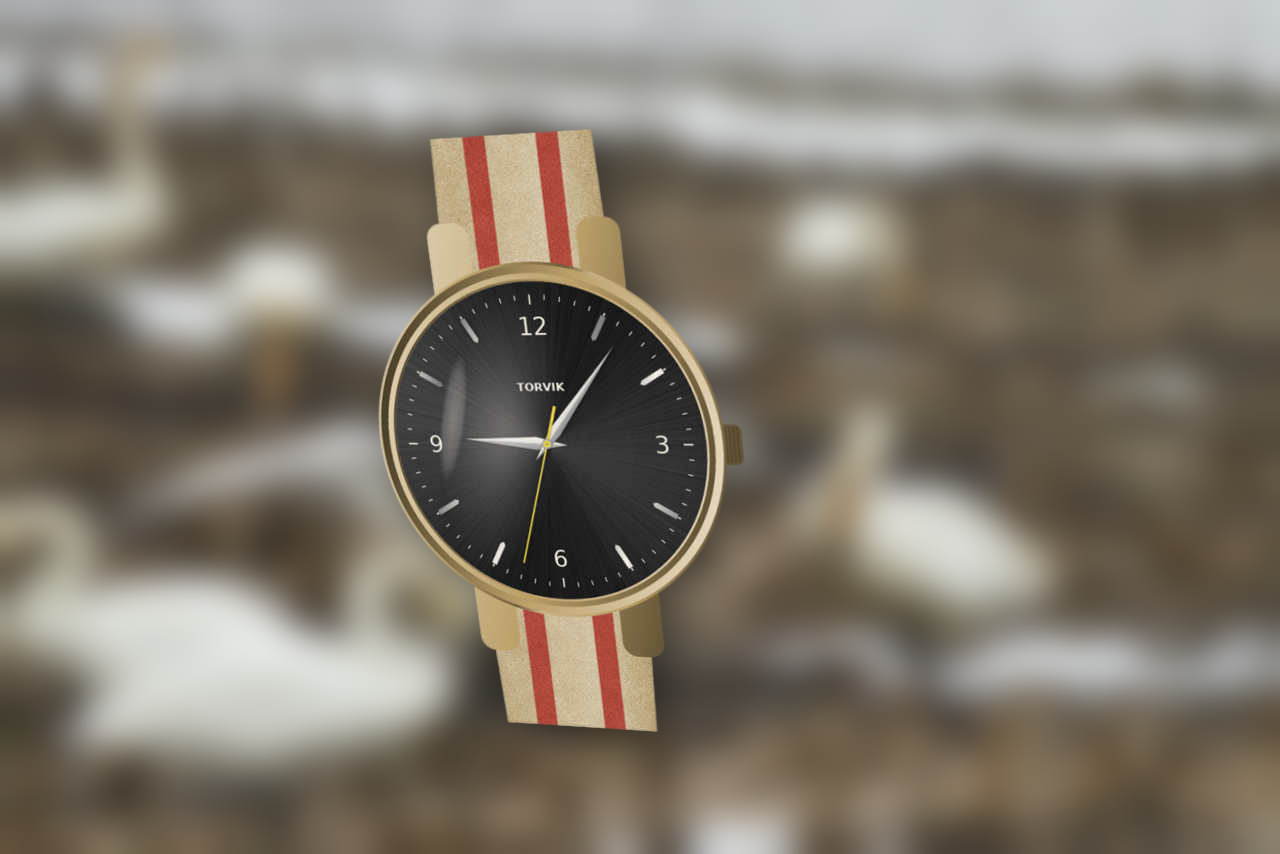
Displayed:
9.06.33
